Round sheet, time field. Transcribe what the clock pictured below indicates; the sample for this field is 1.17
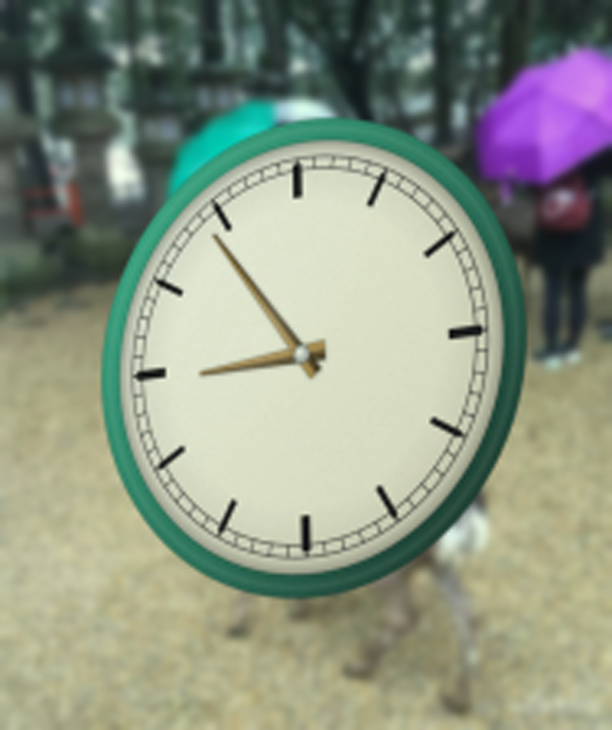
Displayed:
8.54
